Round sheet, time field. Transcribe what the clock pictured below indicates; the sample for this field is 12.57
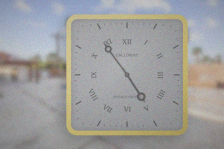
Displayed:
4.54
